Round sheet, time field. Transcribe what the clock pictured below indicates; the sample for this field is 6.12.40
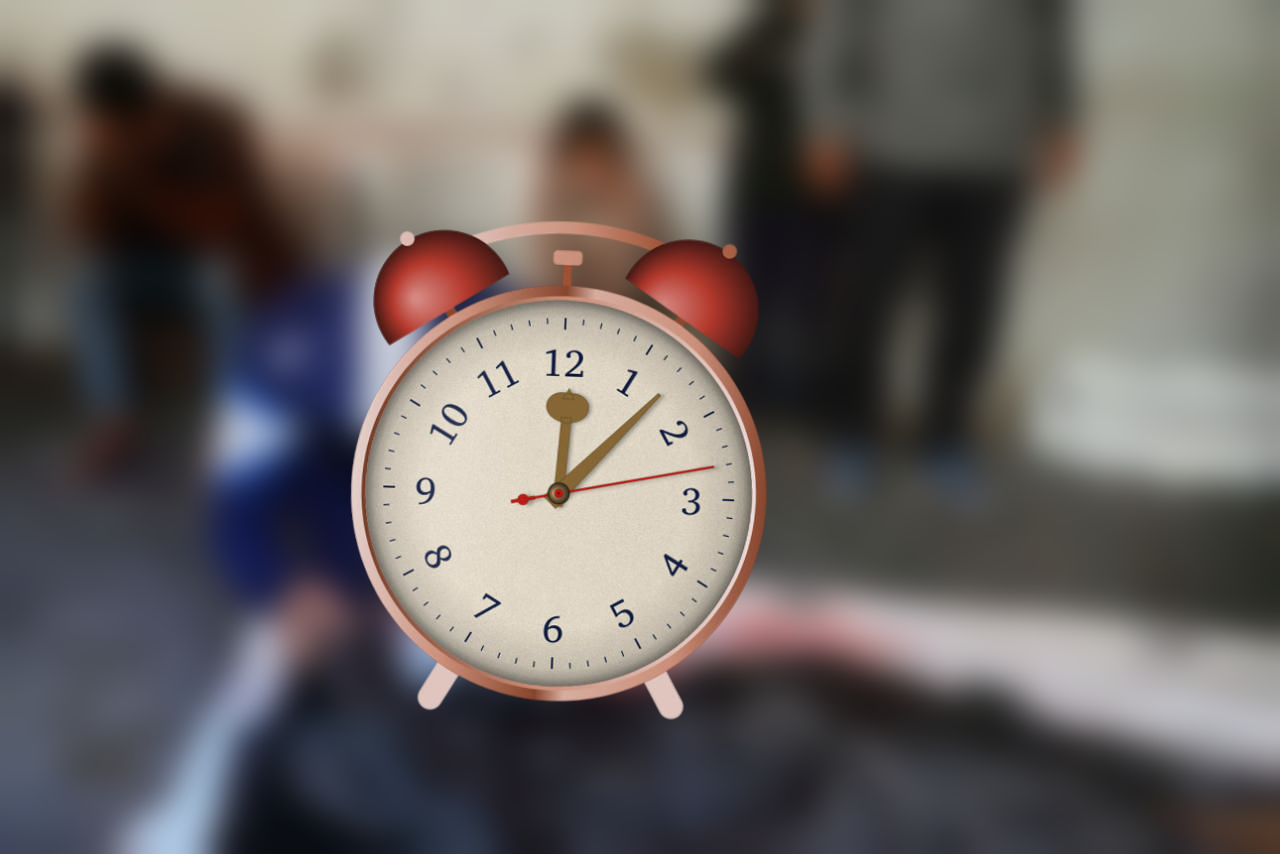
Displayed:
12.07.13
